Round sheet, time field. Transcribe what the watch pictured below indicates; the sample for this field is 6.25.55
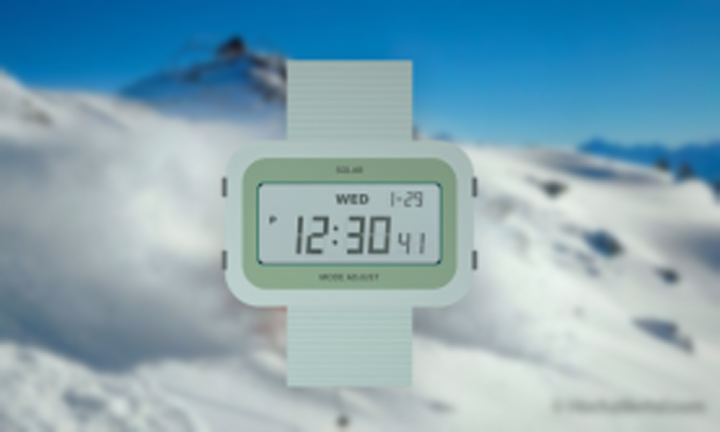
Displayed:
12.30.41
